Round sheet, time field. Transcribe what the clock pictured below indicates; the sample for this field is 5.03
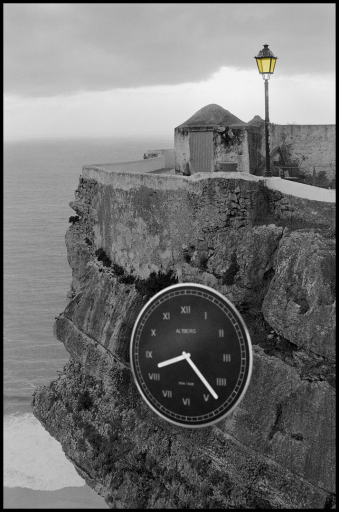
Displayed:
8.23
